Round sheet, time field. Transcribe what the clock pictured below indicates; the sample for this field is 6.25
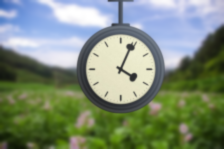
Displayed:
4.04
